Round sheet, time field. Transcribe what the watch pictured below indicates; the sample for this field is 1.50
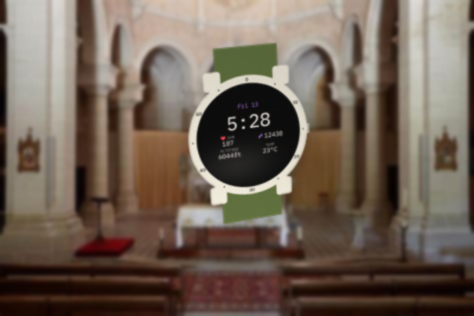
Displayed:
5.28
